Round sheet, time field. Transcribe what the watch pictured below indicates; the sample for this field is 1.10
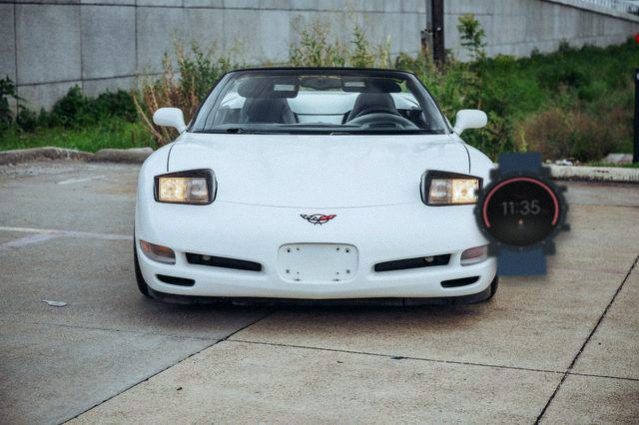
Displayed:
11.35
